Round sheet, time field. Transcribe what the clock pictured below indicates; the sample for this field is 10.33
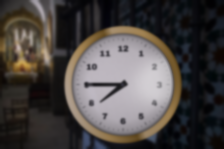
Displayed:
7.45
